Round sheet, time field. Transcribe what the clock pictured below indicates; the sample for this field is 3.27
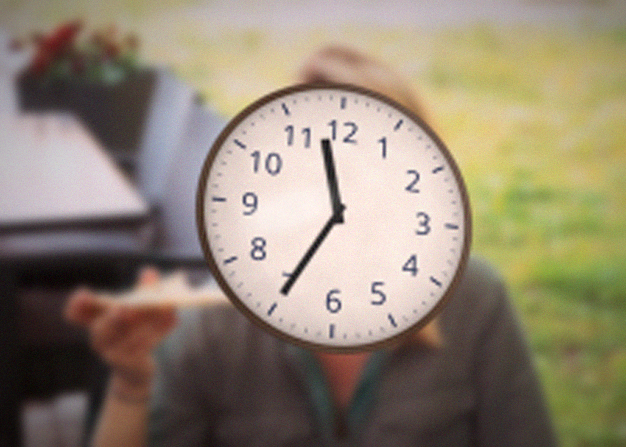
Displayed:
11.35
